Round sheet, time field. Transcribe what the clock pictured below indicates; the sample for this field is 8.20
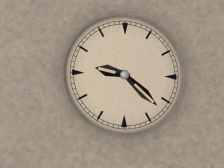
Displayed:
9.22
